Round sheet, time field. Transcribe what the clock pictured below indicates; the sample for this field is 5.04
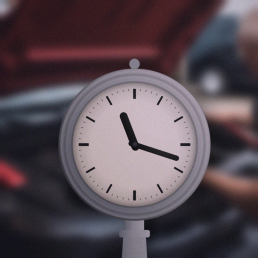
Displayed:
11.18
